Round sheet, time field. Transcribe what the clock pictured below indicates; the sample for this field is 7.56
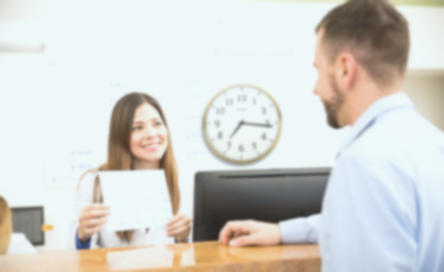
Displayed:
7.16
